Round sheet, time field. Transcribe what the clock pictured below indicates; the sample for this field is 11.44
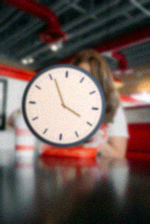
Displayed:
3.56
